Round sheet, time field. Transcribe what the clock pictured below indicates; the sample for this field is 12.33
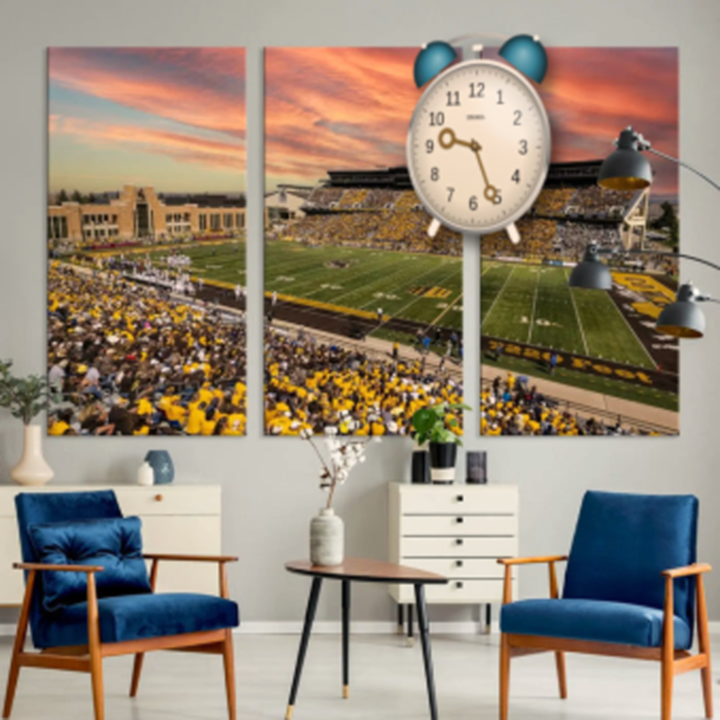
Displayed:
9.26
